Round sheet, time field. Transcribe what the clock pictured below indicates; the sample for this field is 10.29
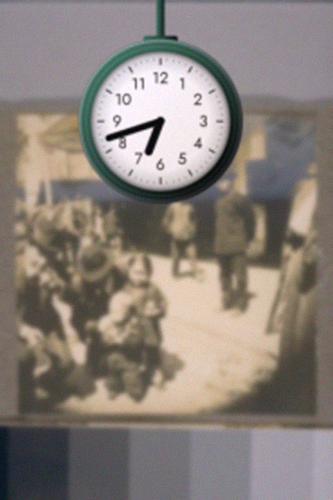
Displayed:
6.42
